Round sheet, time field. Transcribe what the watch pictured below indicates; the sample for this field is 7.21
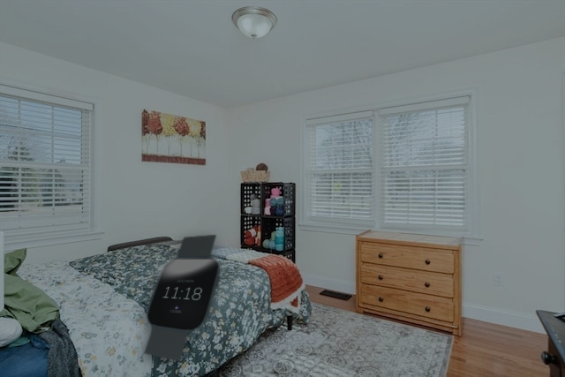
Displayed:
11.18
